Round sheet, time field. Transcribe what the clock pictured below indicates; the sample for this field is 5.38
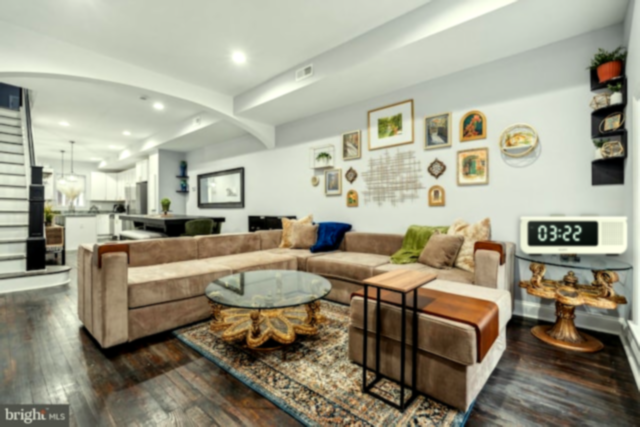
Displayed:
3.22
